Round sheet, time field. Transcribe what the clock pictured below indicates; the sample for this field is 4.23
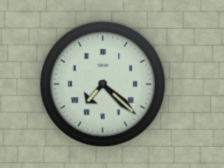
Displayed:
7.22
